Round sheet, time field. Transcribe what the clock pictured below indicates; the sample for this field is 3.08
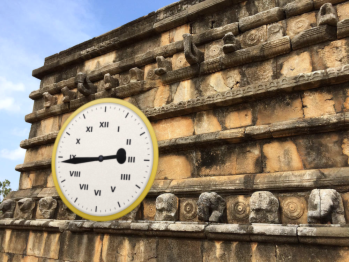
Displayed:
2.44
